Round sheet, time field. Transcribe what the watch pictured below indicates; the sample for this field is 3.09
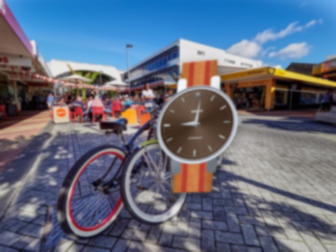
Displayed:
9.01
